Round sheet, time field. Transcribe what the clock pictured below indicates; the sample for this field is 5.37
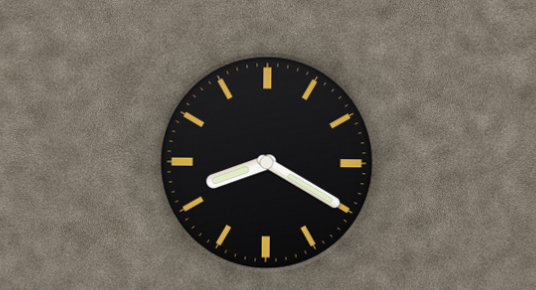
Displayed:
8.20
